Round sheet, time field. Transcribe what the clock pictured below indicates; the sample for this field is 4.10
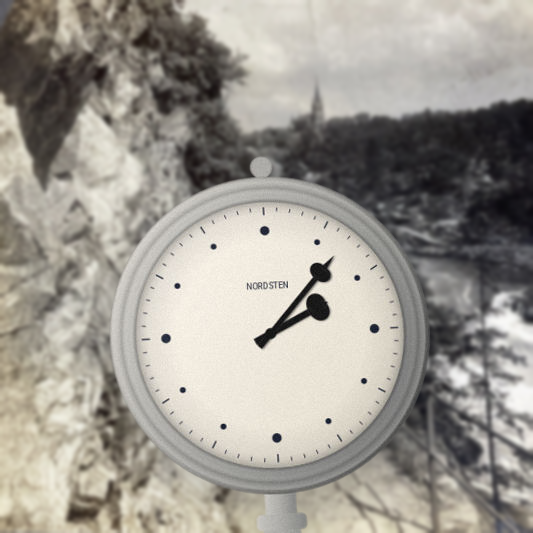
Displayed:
2.07
